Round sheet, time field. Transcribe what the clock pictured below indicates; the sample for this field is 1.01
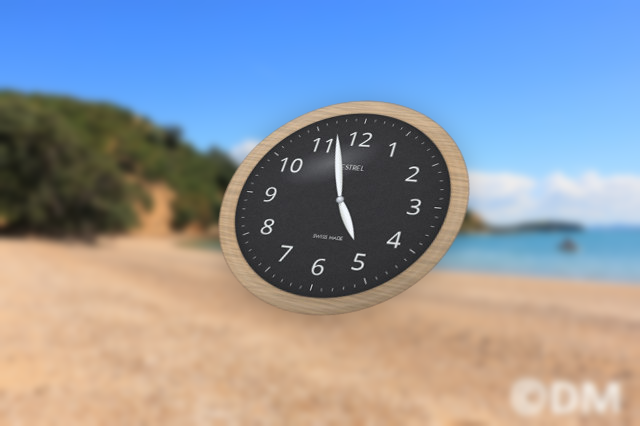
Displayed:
4.57
